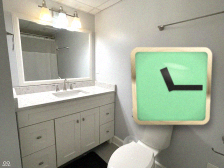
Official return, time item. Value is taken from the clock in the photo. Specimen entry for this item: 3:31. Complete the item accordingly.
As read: 11:15
